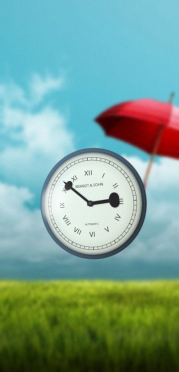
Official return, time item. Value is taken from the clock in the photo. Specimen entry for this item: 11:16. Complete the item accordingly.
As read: 2:52
